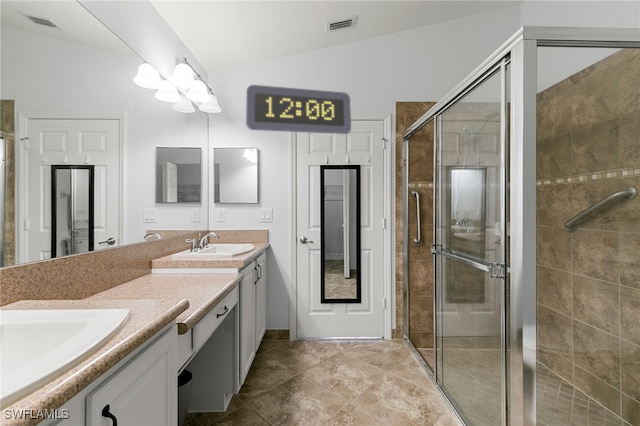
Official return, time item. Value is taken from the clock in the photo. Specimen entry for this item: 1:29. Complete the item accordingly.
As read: 12:00
